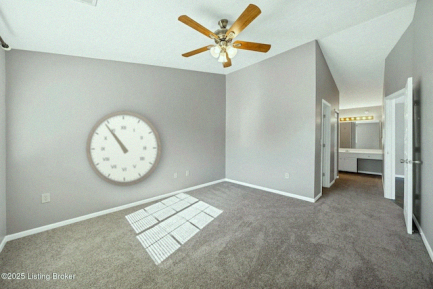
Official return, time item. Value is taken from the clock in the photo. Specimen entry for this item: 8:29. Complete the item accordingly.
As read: 10:54
